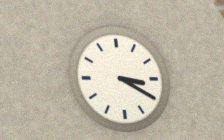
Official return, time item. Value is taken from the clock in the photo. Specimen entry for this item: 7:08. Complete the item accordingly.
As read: 3:20
